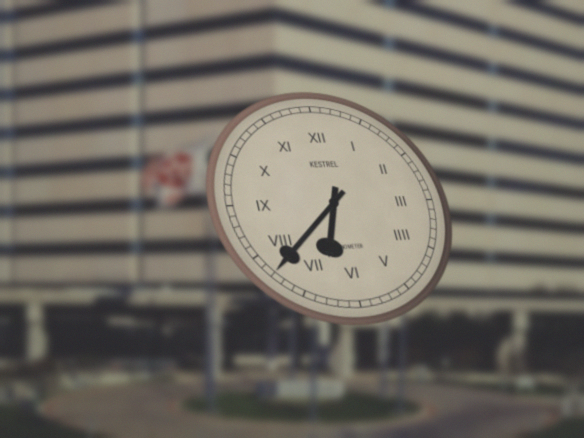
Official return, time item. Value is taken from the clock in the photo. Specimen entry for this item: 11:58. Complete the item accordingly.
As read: 6:38
